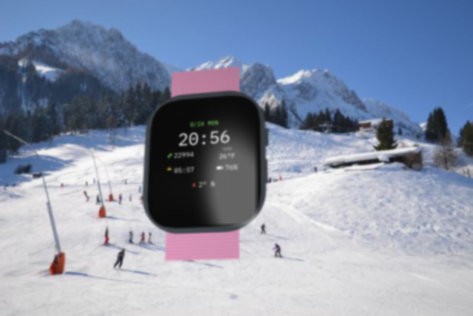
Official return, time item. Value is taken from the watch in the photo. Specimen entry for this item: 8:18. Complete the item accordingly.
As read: 20:56
